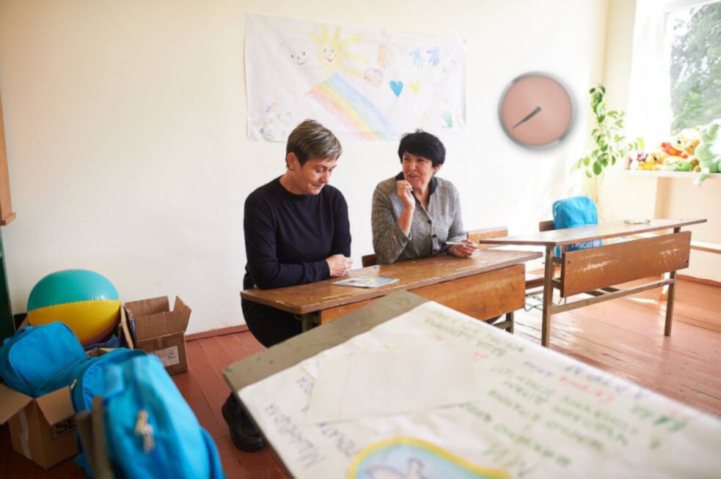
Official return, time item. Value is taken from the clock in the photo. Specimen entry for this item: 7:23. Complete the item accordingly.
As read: 7:39
